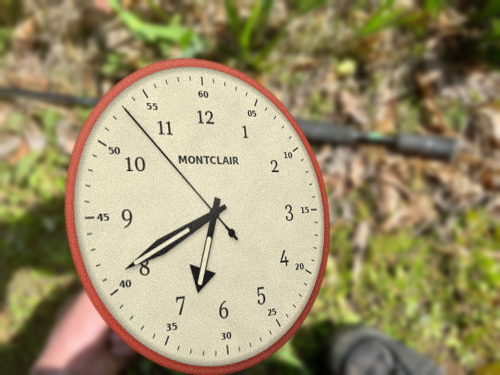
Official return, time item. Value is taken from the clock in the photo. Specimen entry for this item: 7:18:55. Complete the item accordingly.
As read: 6:40:53
